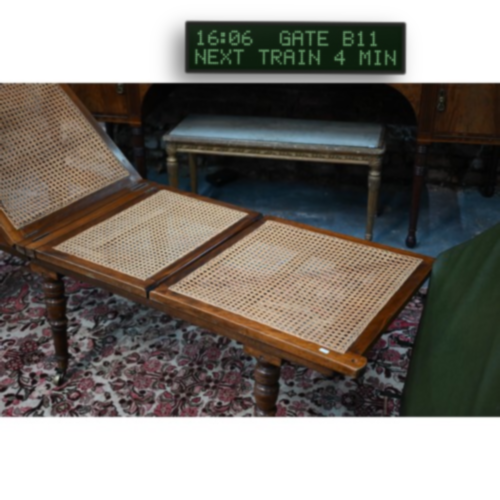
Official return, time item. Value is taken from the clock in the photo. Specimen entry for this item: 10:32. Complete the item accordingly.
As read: 16:06
